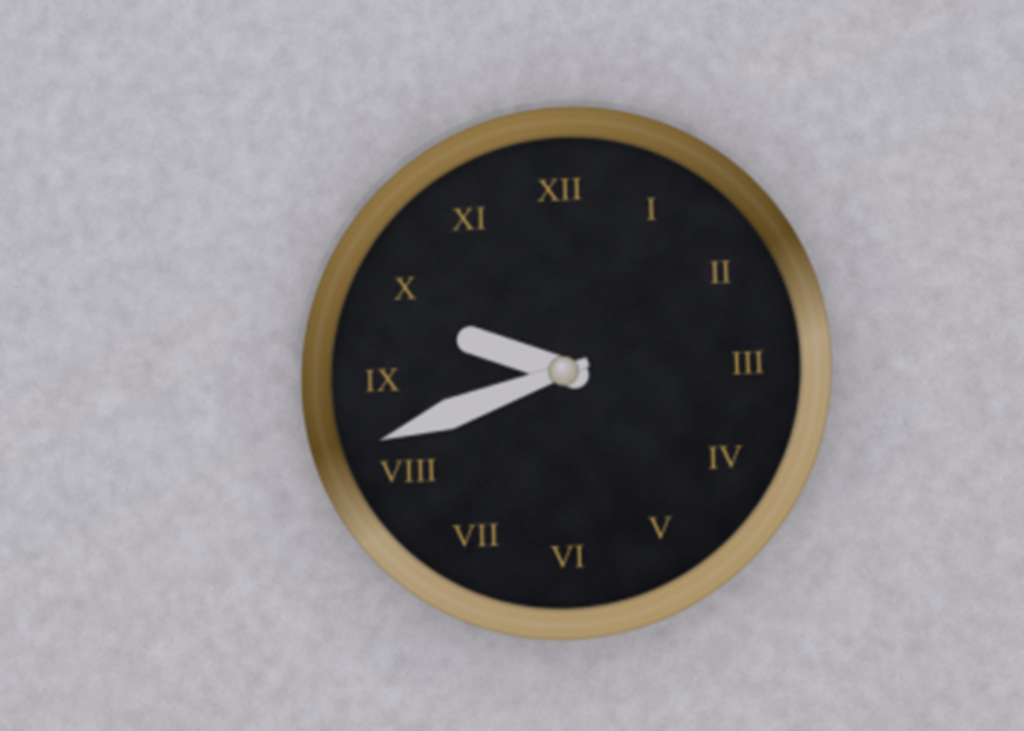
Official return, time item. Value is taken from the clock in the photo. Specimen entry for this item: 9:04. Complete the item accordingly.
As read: 9:42
